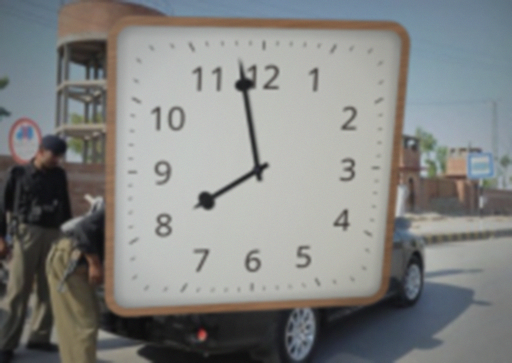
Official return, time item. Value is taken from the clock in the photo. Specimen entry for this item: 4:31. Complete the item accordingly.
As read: 7:58
